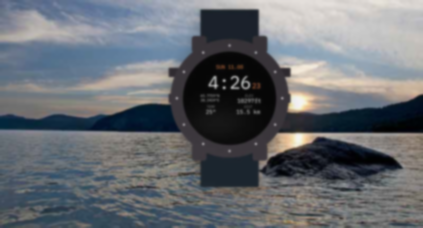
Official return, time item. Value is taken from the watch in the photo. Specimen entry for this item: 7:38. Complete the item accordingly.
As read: 4:26
